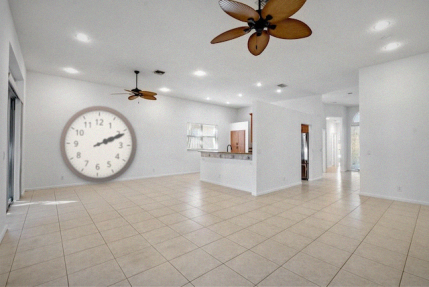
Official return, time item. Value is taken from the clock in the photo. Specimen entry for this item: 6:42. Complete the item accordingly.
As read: 2:11
